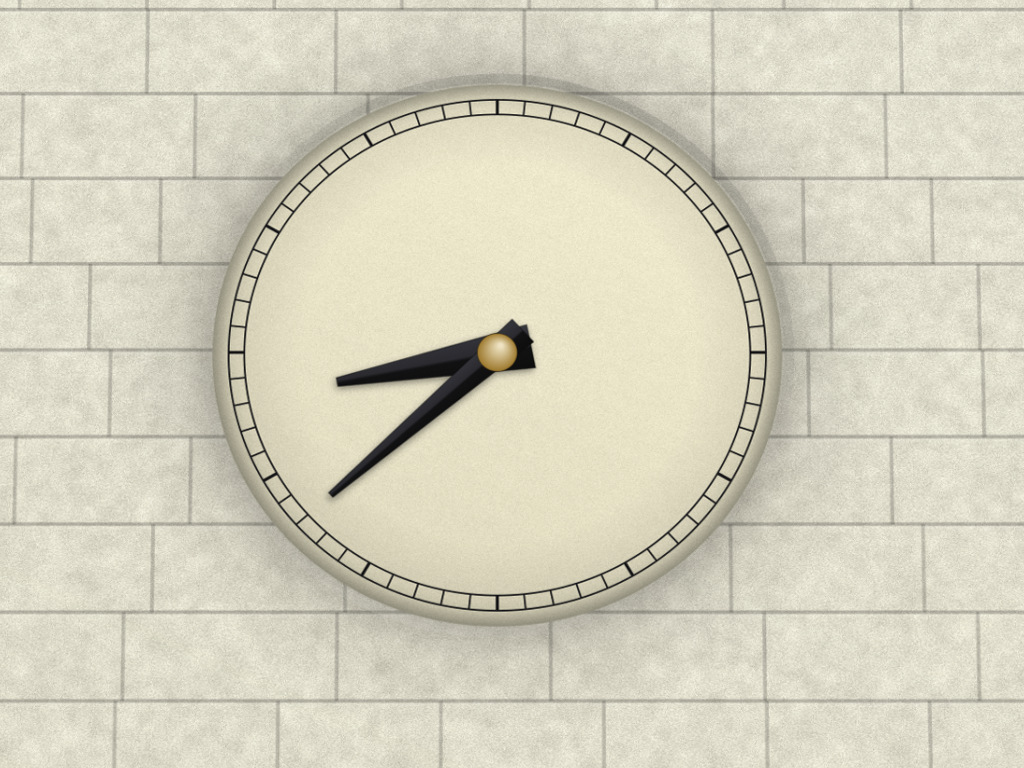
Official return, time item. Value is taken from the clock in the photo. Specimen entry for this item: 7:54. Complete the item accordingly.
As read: 8:38
